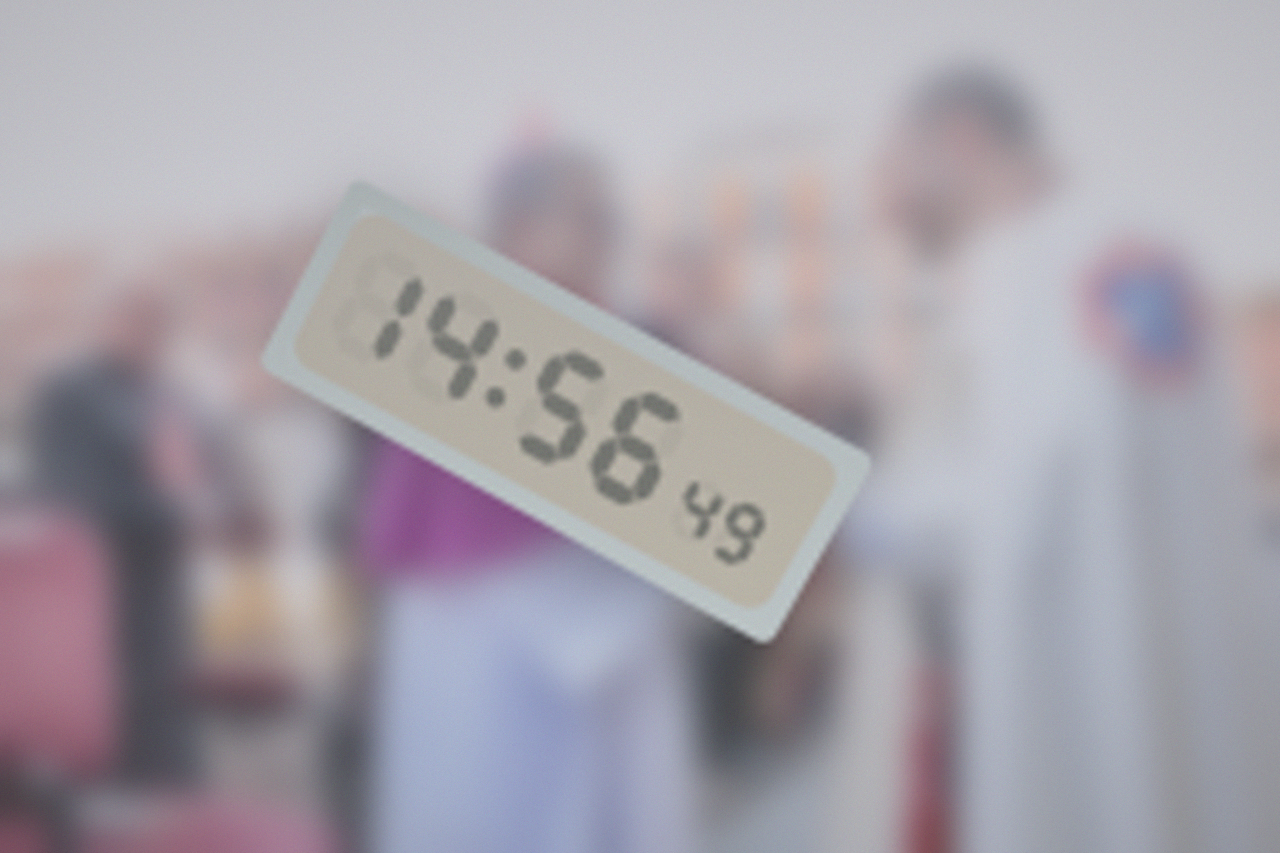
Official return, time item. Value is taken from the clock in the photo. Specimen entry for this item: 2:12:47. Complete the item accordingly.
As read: 14:56:49
